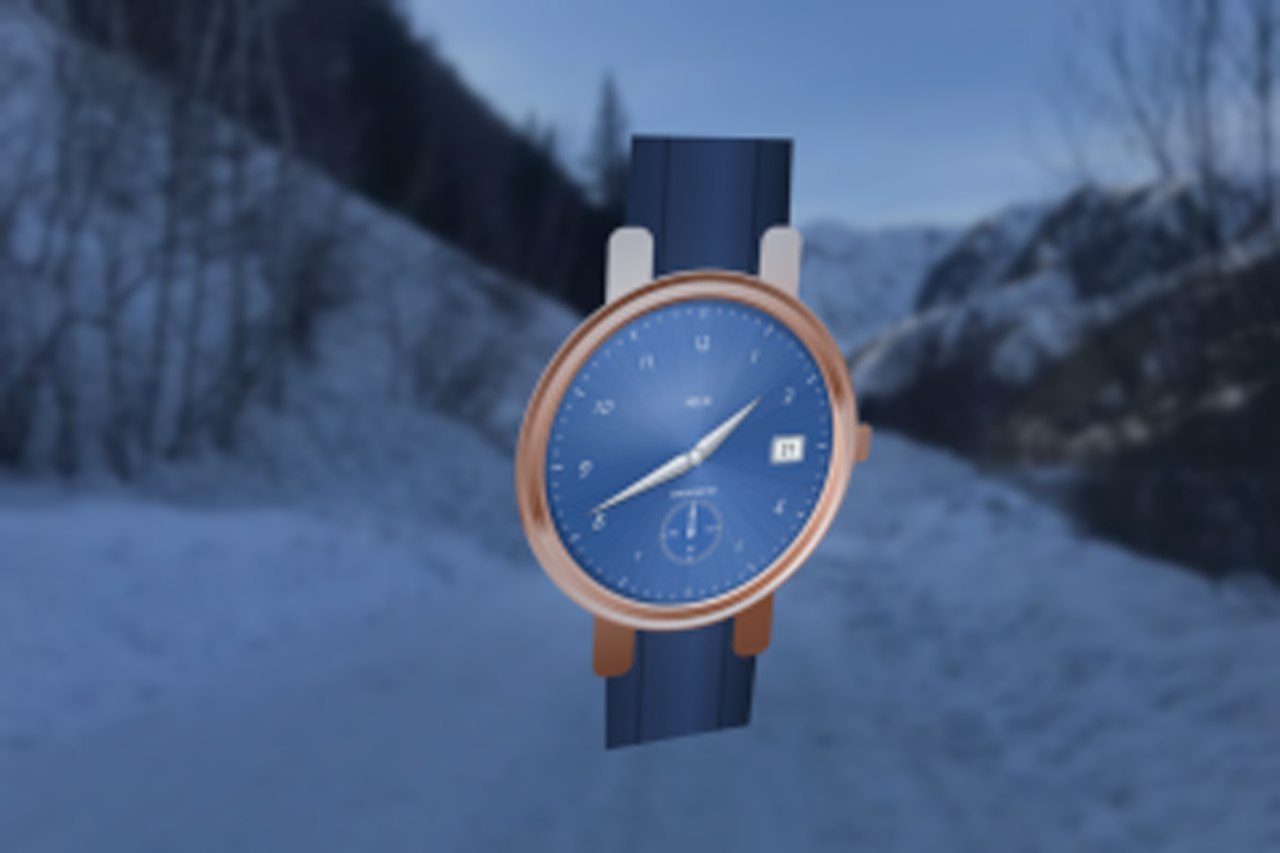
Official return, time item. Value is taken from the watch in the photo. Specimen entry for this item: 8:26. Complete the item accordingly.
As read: 1:41
